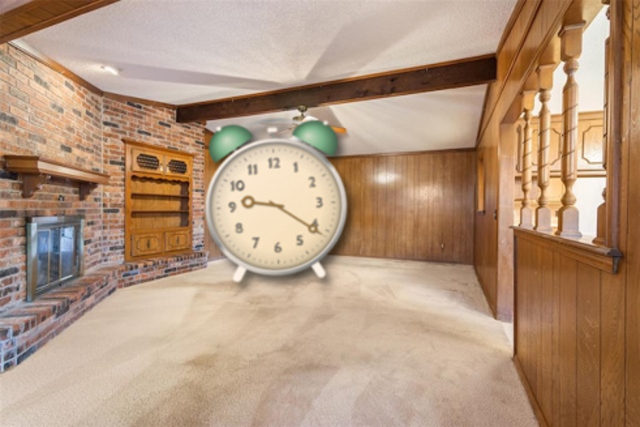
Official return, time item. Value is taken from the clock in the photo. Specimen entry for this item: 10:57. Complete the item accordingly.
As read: 9:21
